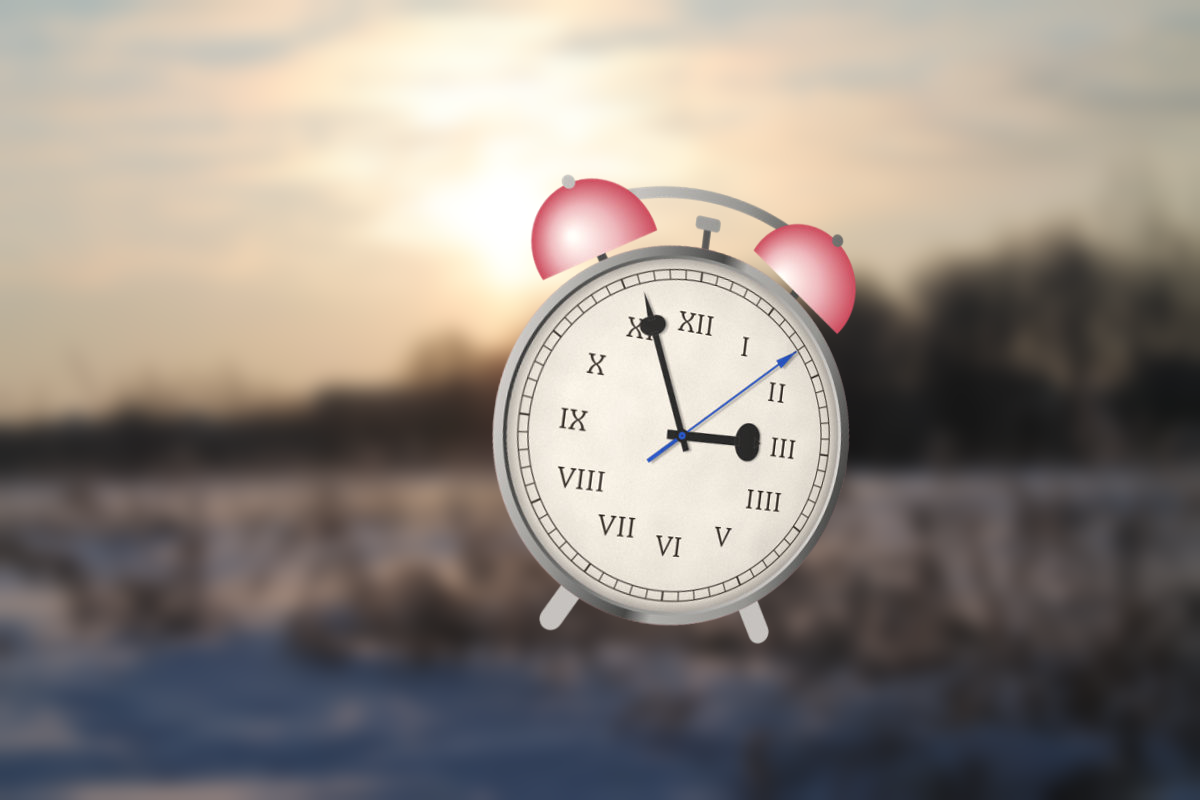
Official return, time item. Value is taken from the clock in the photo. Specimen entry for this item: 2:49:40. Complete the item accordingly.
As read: 2:56:08
